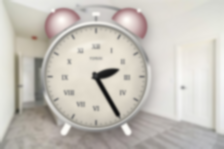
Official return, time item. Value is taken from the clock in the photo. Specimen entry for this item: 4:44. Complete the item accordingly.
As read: 2:25
